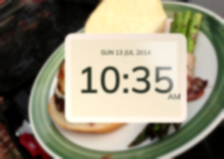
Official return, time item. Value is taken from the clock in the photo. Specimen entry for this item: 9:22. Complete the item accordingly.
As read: 10:35
